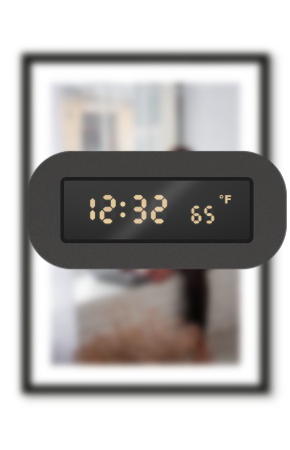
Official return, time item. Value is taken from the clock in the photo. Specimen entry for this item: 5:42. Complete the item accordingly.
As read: 12:32
